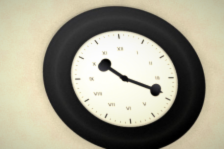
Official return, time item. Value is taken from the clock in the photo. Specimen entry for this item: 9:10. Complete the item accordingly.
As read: 10:19
